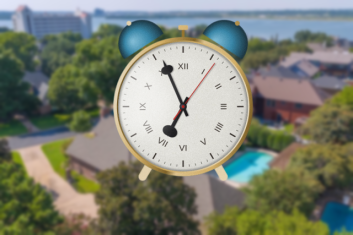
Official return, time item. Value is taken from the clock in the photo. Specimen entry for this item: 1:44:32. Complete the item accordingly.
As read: 6:56:06
